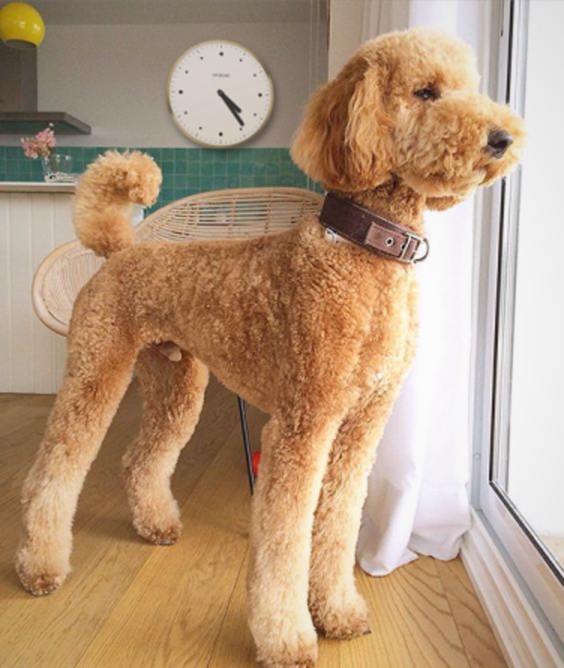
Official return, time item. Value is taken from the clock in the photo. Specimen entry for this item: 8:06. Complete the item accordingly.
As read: 4:24
